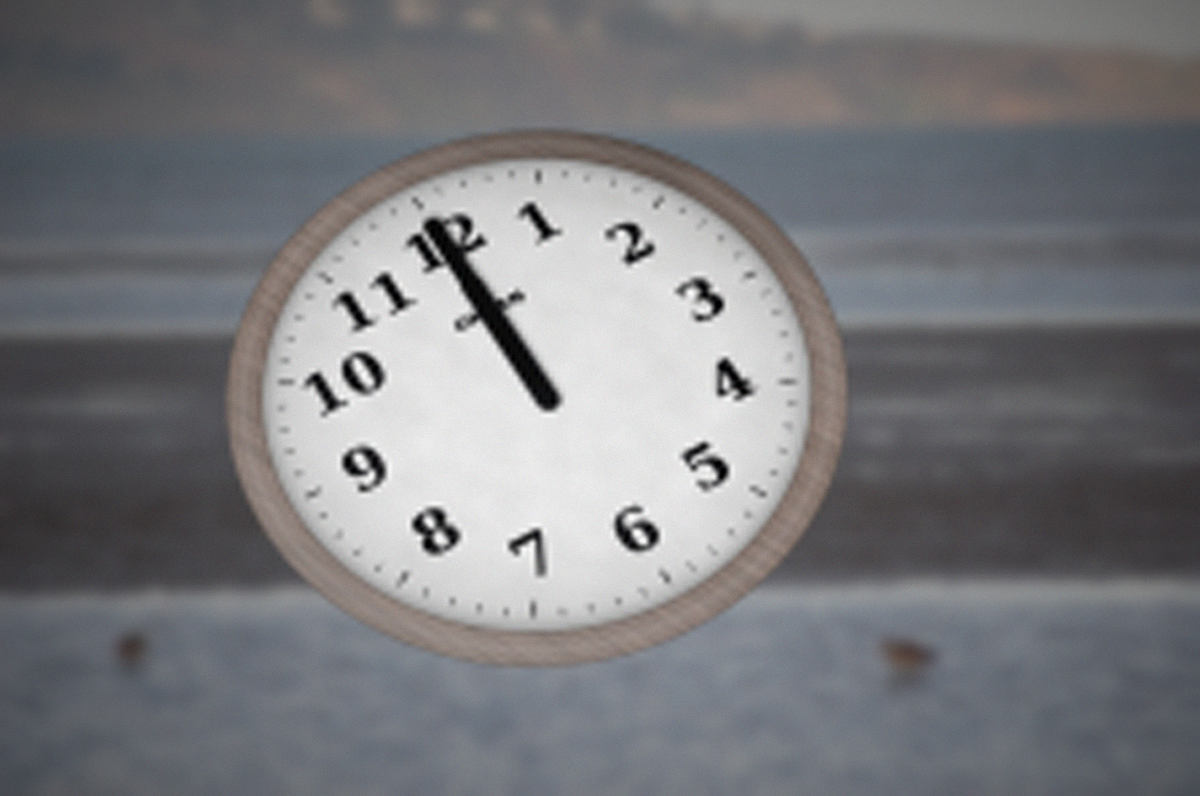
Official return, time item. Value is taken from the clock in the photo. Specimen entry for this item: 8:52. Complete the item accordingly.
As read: 12:00
